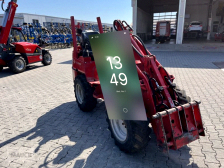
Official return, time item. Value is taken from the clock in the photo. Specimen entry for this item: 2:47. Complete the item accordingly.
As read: 13:49
